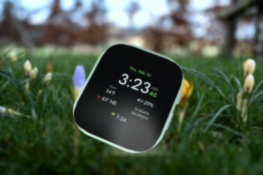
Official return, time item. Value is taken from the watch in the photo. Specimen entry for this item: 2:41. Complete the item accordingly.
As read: 3:23
